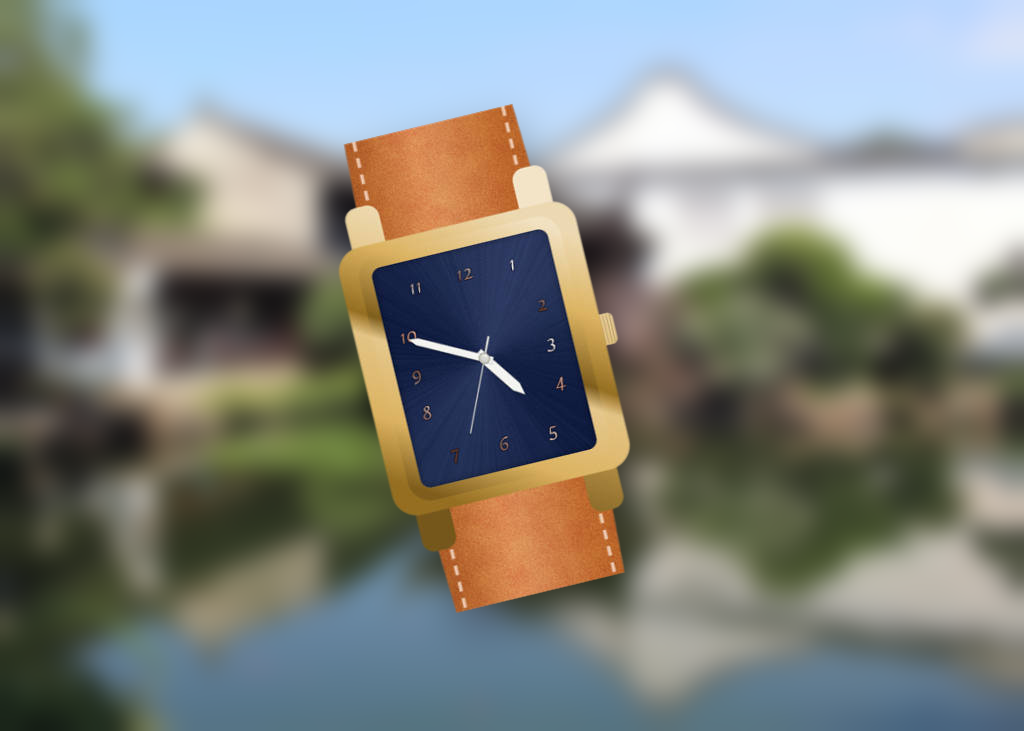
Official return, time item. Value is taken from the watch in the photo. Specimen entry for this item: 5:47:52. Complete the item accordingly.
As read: 4:49:34
